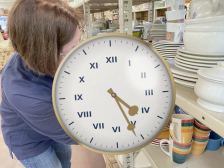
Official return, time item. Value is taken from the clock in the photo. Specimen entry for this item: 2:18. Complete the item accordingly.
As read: 4:26
